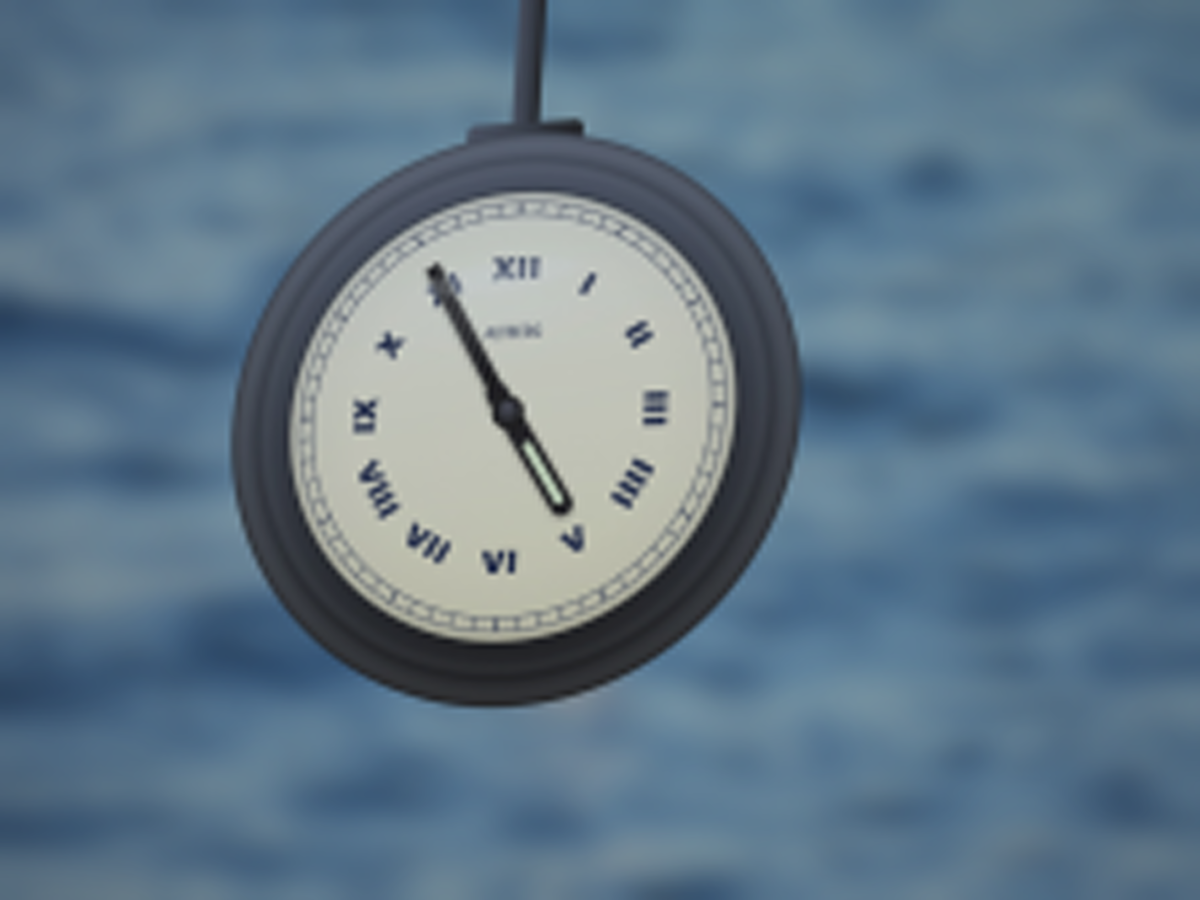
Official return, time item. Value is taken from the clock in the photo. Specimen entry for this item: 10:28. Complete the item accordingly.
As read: 4:55
